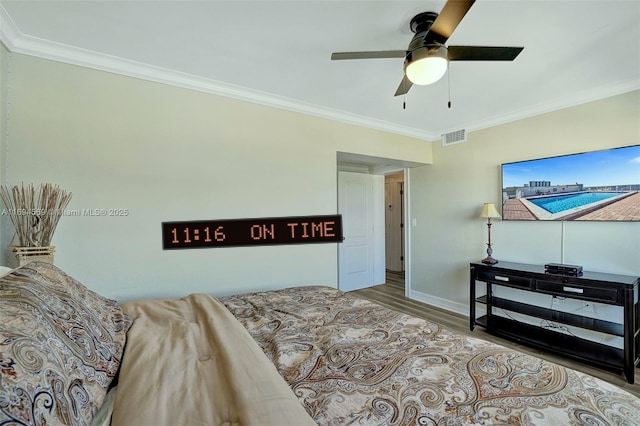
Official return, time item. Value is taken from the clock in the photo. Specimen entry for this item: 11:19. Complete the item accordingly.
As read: 11:16
